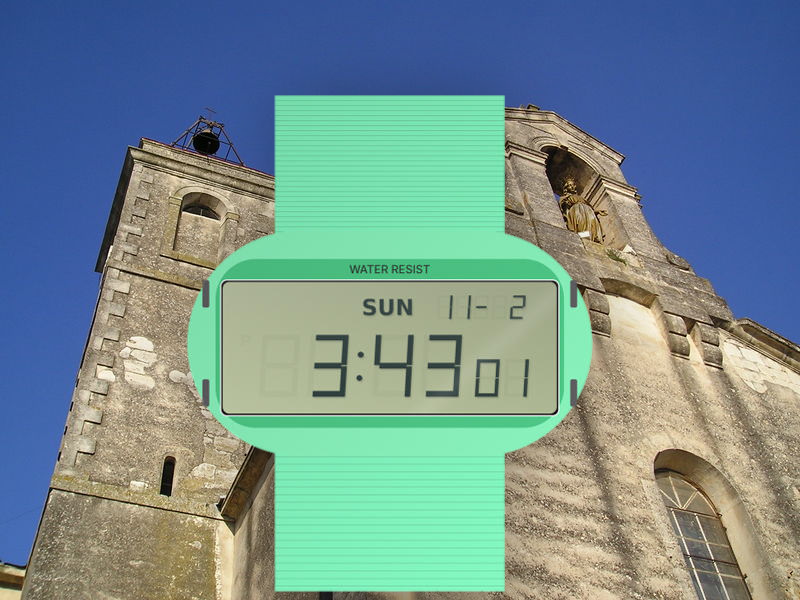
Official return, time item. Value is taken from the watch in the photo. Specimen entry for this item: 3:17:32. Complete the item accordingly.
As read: 3:43:01
